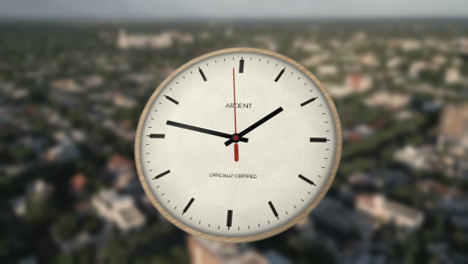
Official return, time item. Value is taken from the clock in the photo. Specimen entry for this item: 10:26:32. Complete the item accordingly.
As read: 1:46:59
